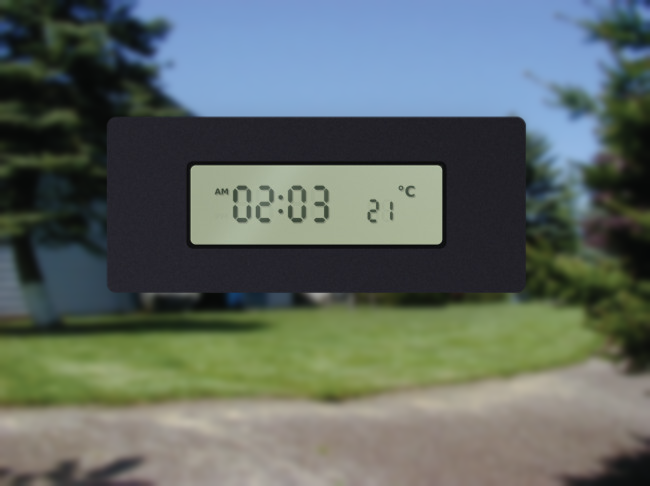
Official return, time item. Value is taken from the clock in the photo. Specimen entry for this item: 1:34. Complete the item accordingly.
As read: 2:03
